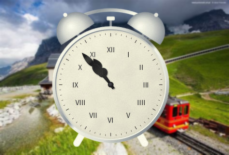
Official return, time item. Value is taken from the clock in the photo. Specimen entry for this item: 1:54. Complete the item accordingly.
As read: 10:53
